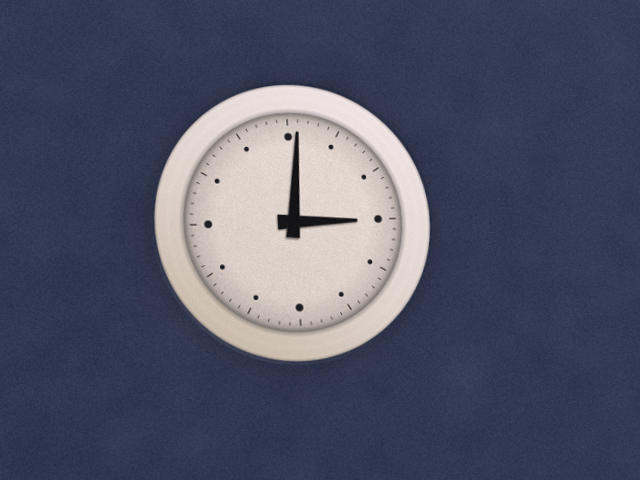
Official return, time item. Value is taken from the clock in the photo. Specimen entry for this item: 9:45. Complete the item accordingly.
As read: 3:01
